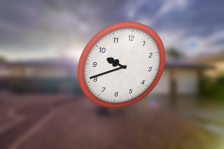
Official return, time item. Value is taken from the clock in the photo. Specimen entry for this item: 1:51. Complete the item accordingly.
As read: 9:41
